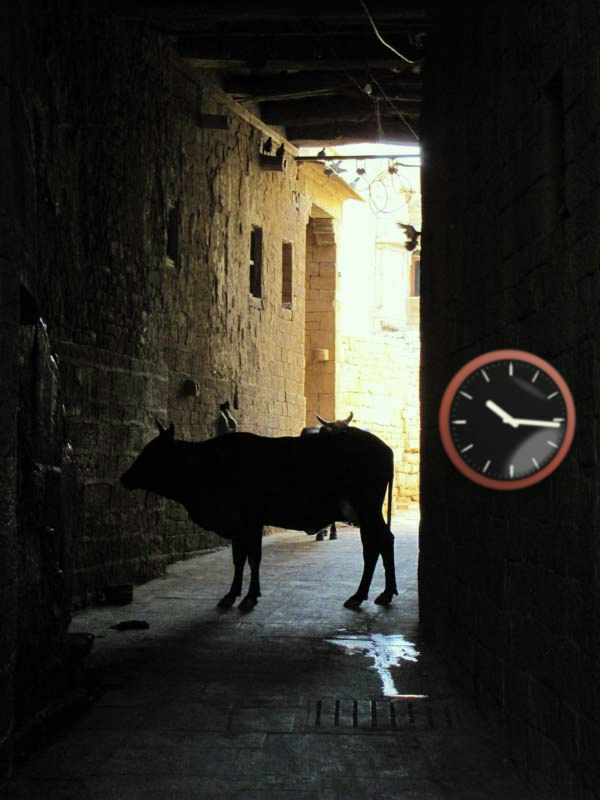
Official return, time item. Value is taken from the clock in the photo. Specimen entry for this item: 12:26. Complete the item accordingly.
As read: 10:16
